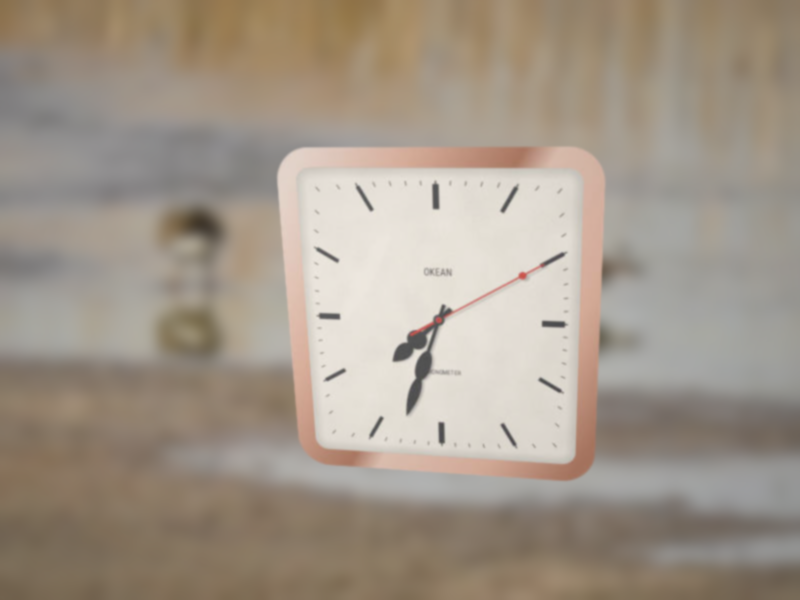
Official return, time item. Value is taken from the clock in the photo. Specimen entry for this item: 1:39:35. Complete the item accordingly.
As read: 7:33:10
